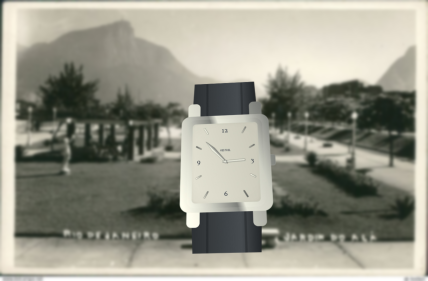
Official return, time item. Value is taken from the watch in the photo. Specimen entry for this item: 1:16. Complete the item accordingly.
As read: 2:53
